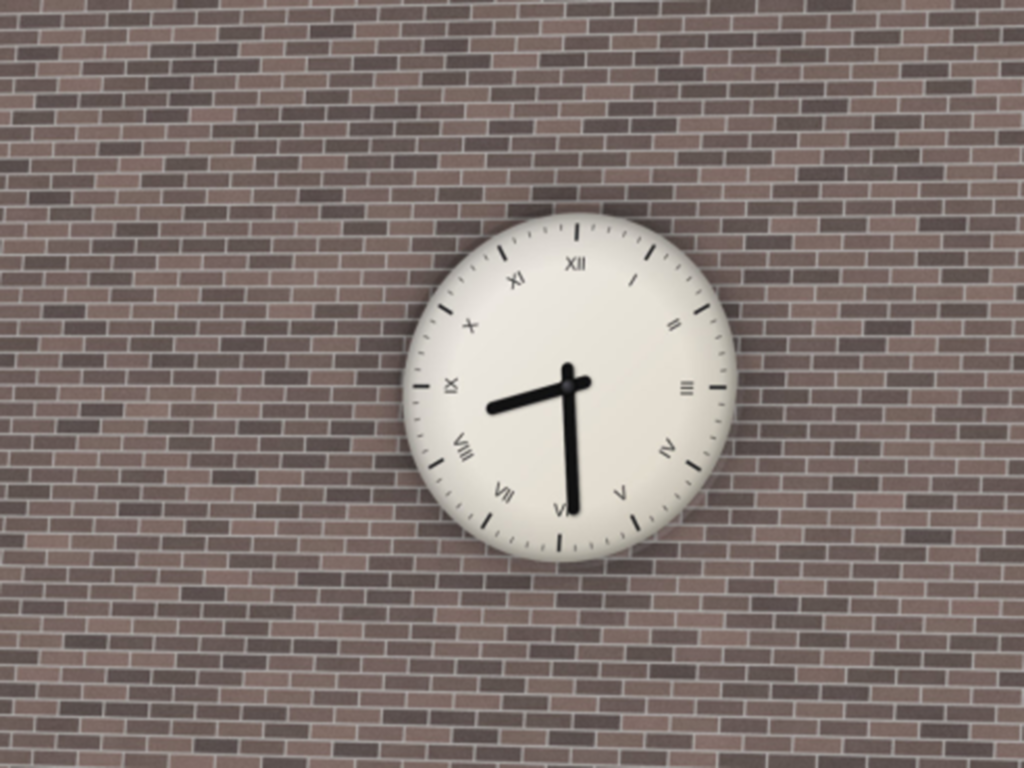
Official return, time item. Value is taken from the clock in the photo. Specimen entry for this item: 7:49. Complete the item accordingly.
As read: 8:29
